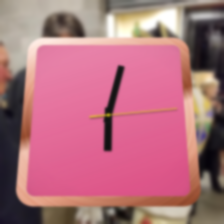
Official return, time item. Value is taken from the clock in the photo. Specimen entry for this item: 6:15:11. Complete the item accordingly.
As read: 6:02:14
